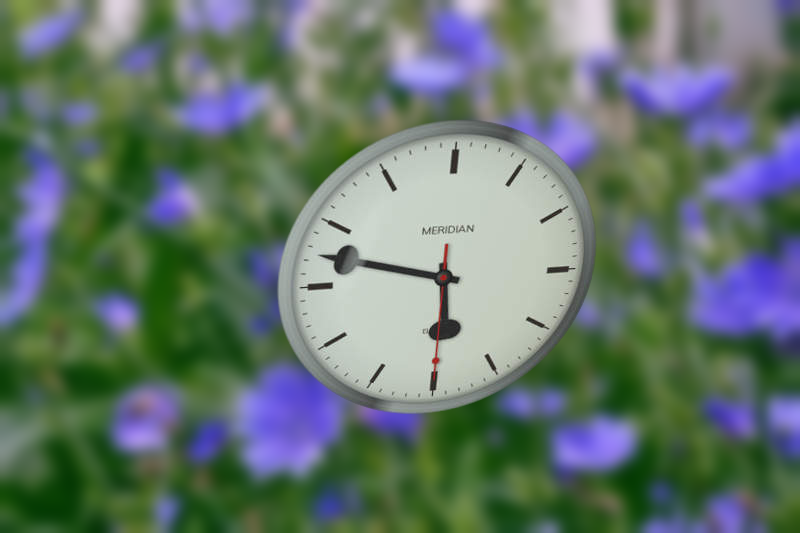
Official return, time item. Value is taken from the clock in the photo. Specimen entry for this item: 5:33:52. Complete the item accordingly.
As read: 5:47:30
